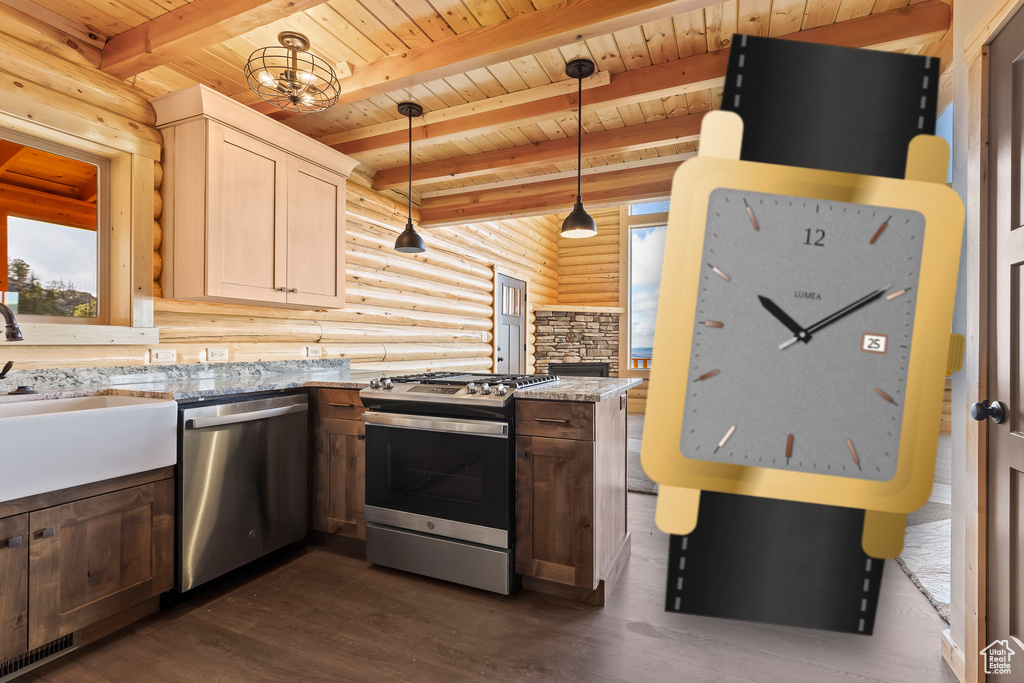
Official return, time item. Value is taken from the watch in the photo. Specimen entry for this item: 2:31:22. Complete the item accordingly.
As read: 10:09:09
